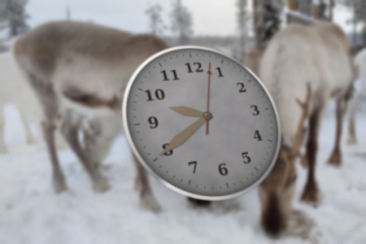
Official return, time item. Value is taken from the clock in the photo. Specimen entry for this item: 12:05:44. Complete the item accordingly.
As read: 9:40:03
